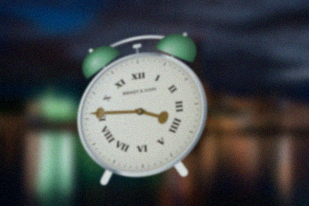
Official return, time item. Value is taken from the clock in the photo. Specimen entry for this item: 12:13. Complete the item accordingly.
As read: 3:46
